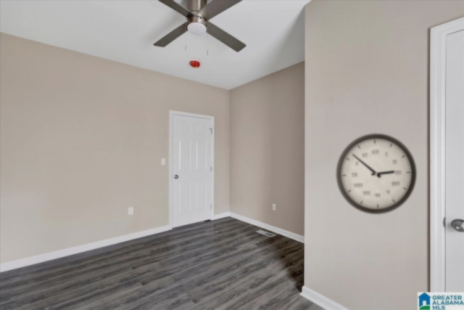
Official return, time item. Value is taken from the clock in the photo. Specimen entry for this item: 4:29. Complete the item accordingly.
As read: 2:52
